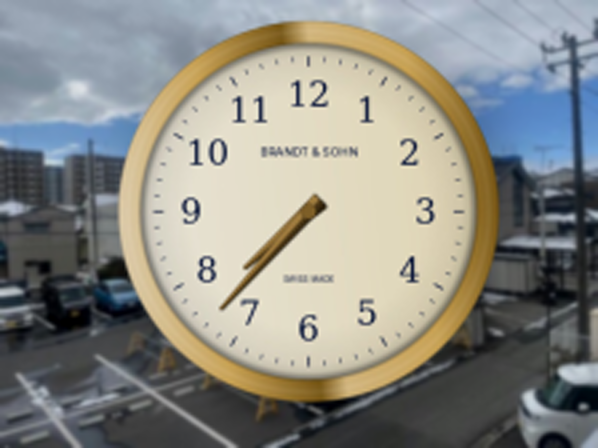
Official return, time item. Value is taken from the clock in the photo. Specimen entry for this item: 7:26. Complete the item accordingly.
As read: 7:37
